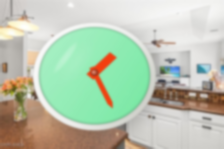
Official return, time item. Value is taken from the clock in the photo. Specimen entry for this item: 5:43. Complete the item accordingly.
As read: 1:26
